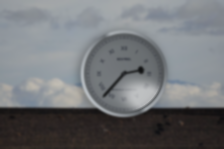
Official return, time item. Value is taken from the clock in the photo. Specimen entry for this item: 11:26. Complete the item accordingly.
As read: 2:37
